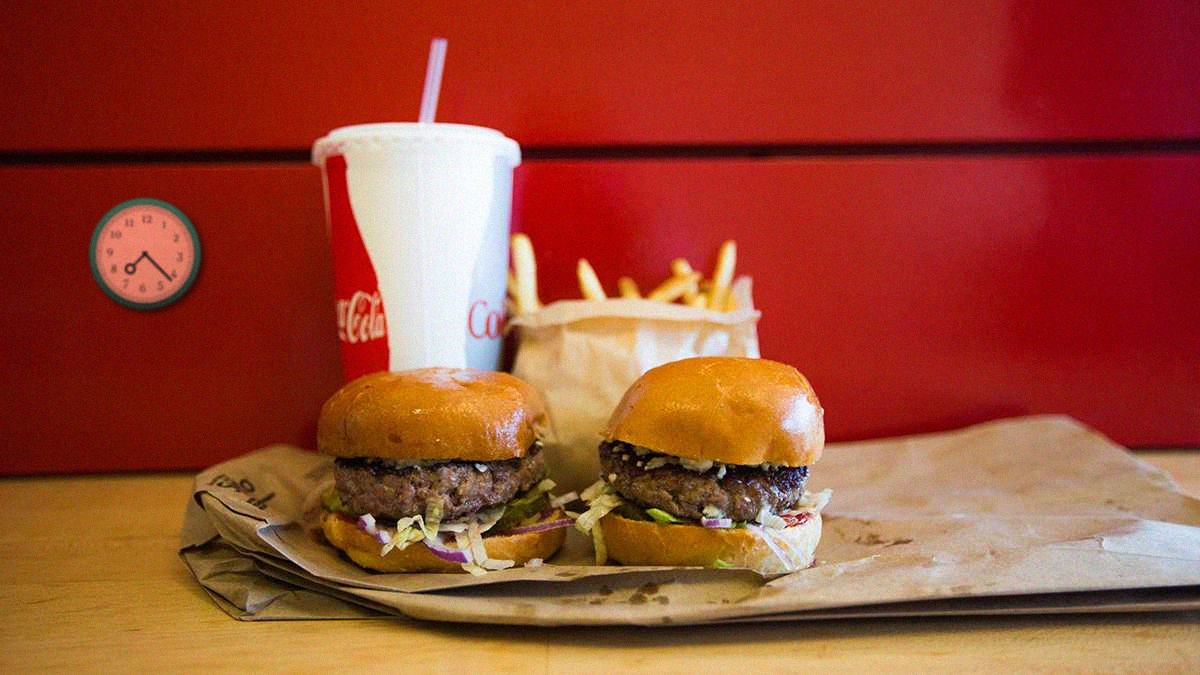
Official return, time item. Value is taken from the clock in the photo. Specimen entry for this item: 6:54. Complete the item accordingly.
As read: 7:22
